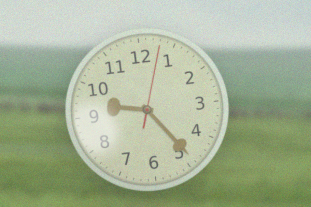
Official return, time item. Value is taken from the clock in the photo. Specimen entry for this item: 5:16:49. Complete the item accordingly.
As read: 9:24:03
